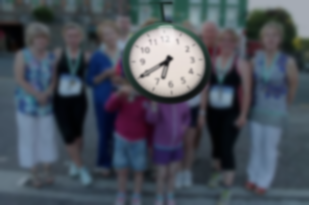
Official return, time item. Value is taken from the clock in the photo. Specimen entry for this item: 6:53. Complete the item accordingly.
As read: 6:40
